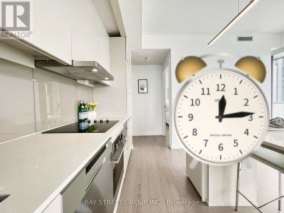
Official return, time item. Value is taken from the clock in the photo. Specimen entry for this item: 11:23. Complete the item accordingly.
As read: 12:14
